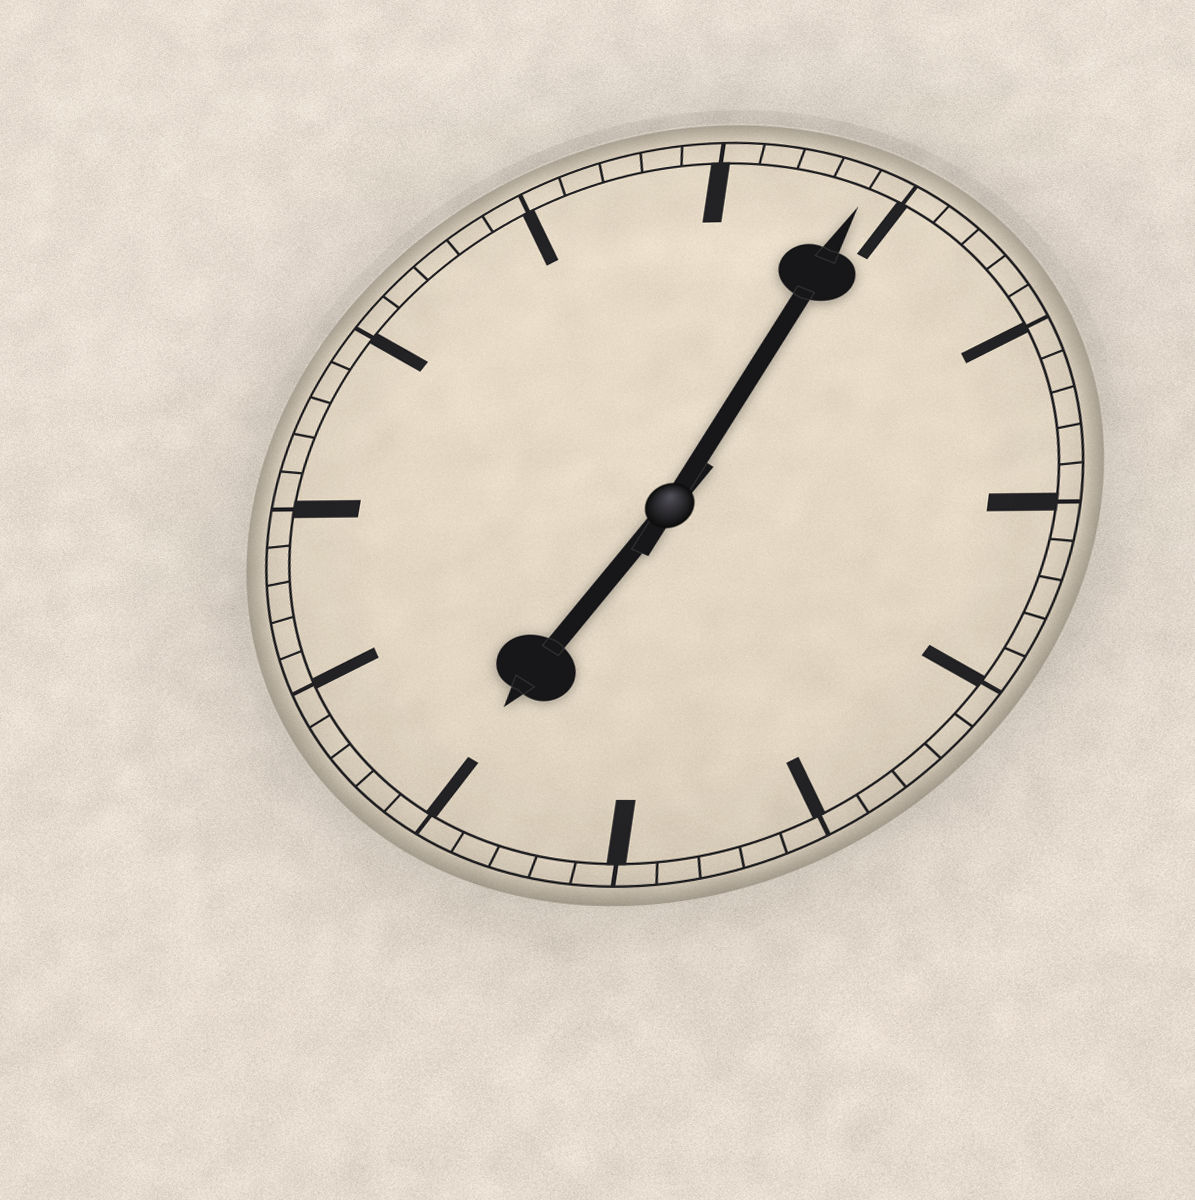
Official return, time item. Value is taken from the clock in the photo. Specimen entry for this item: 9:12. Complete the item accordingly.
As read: 7:04
